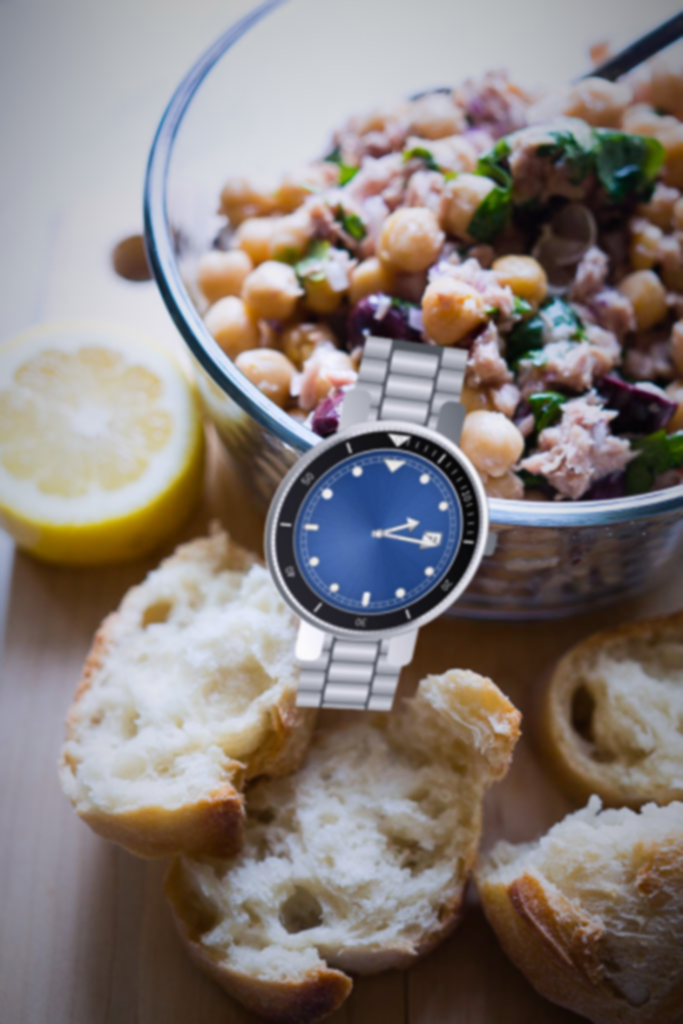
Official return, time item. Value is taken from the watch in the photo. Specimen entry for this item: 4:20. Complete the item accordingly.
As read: 2:16
